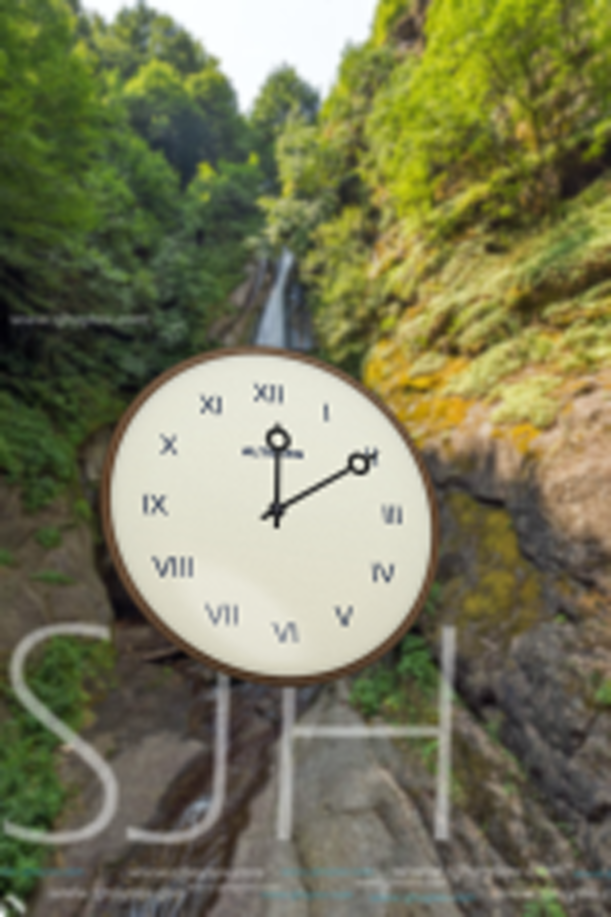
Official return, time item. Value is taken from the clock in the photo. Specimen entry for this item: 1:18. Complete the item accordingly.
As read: 12:10
